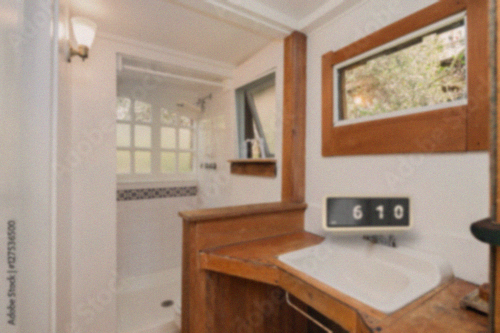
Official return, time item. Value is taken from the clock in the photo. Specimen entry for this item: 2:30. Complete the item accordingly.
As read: 6:10
